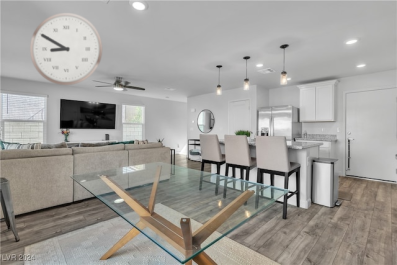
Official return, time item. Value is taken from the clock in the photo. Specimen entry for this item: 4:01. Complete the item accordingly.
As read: 8:50
